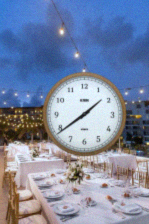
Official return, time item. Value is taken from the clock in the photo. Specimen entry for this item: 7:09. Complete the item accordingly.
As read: 1:39
